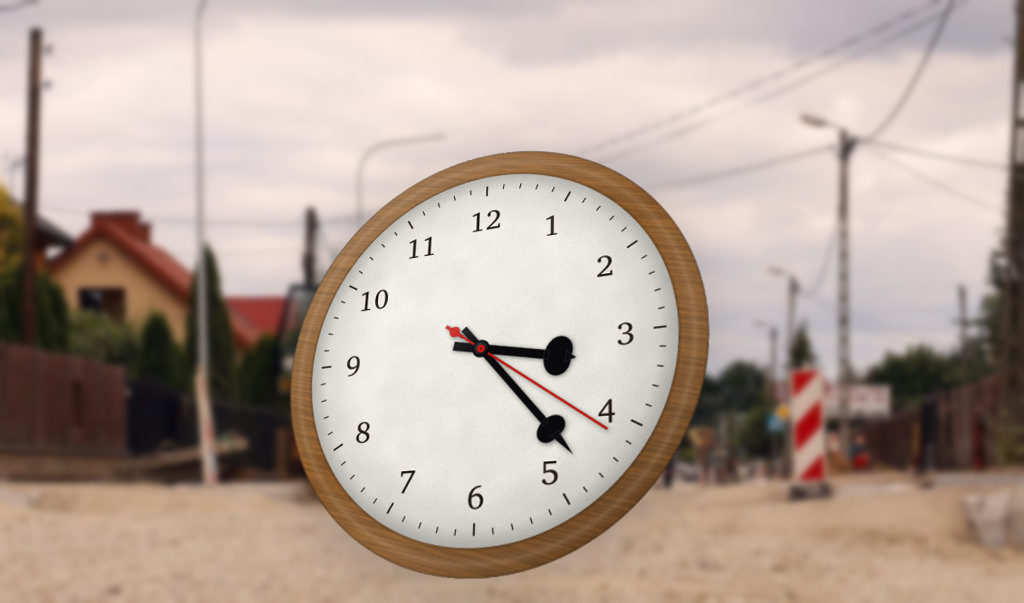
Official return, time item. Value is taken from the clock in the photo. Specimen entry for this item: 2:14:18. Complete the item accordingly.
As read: 3:23:21
